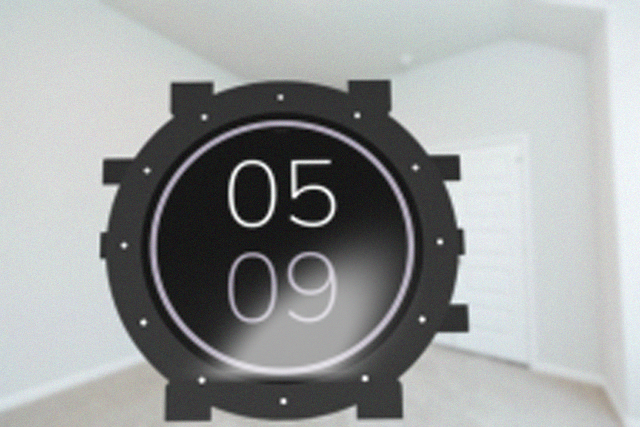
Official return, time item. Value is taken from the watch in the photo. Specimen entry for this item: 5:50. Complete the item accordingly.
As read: 5:09
